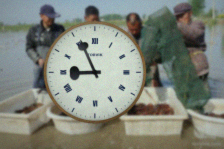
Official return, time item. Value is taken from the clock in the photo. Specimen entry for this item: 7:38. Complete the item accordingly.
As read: 8:56
